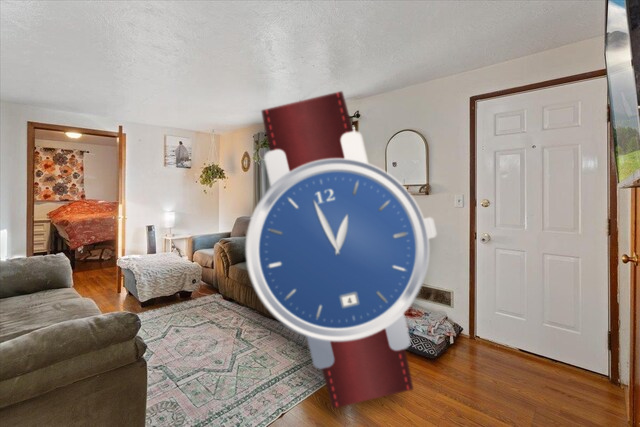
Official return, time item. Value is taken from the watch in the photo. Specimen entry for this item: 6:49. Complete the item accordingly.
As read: 12:58
